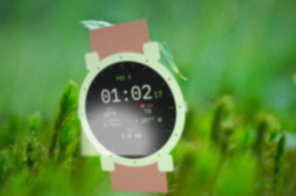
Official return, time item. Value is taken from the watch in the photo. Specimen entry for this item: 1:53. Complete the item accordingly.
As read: 1:02
